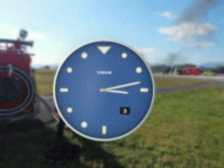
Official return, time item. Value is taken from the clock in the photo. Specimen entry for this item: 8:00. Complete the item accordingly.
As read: 3:13
